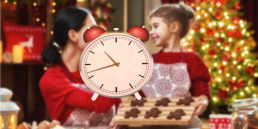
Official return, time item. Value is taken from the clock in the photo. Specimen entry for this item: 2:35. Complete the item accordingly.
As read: 10:42
